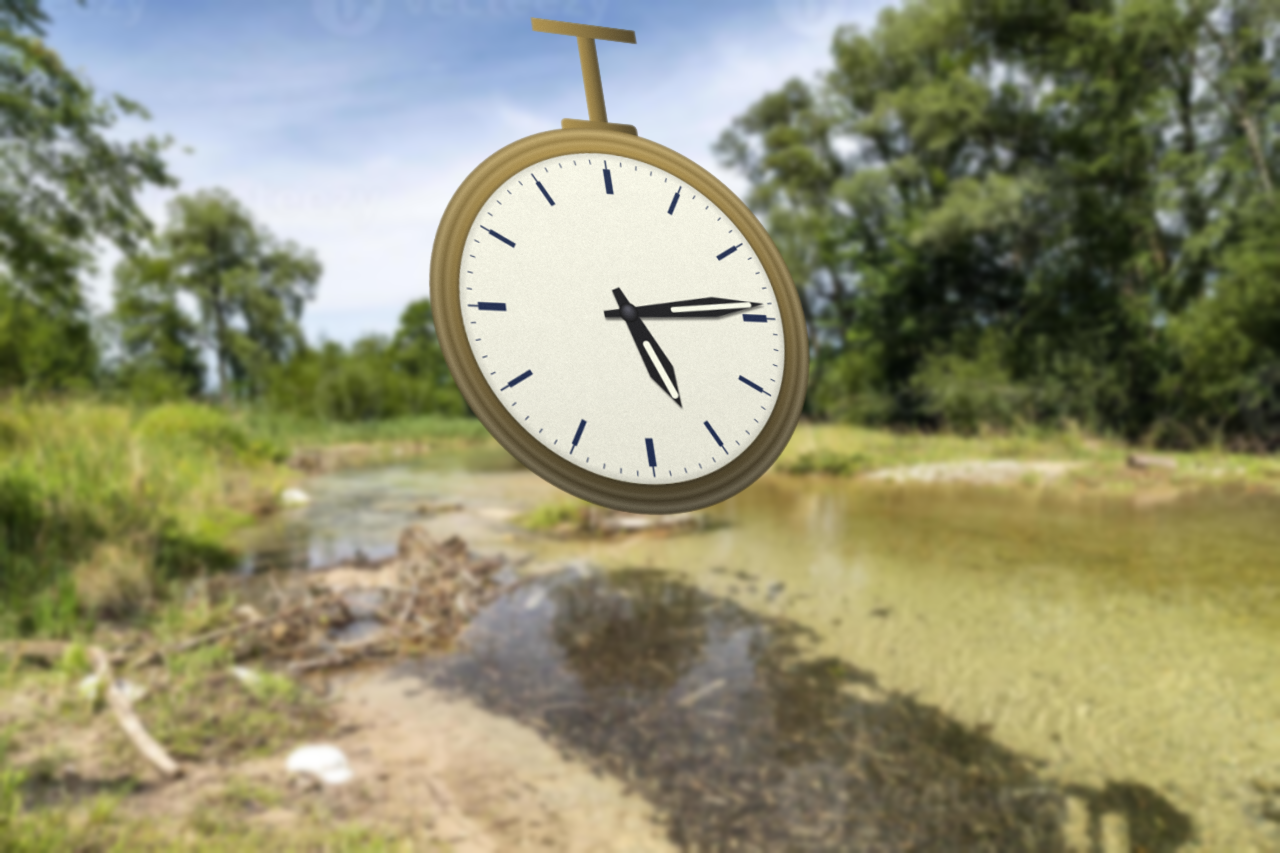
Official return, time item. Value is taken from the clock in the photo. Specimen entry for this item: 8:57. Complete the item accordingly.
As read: 5:14
